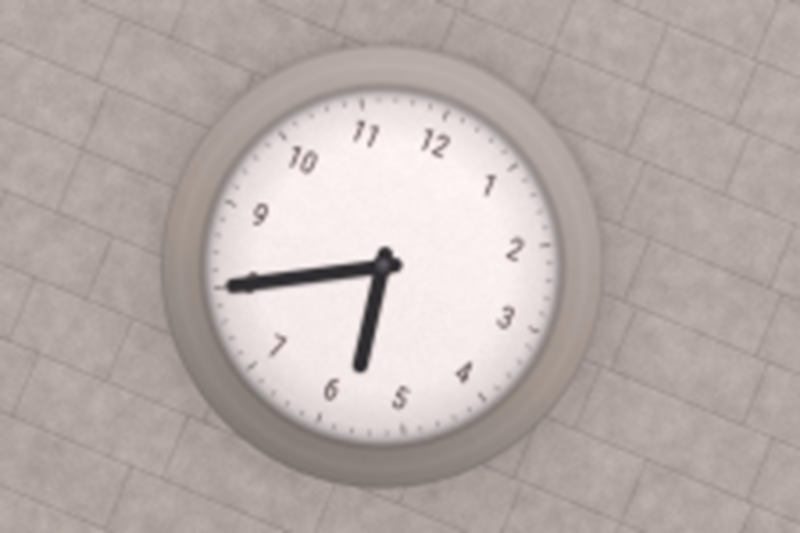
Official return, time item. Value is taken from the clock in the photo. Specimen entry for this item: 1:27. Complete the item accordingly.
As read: 5:40
